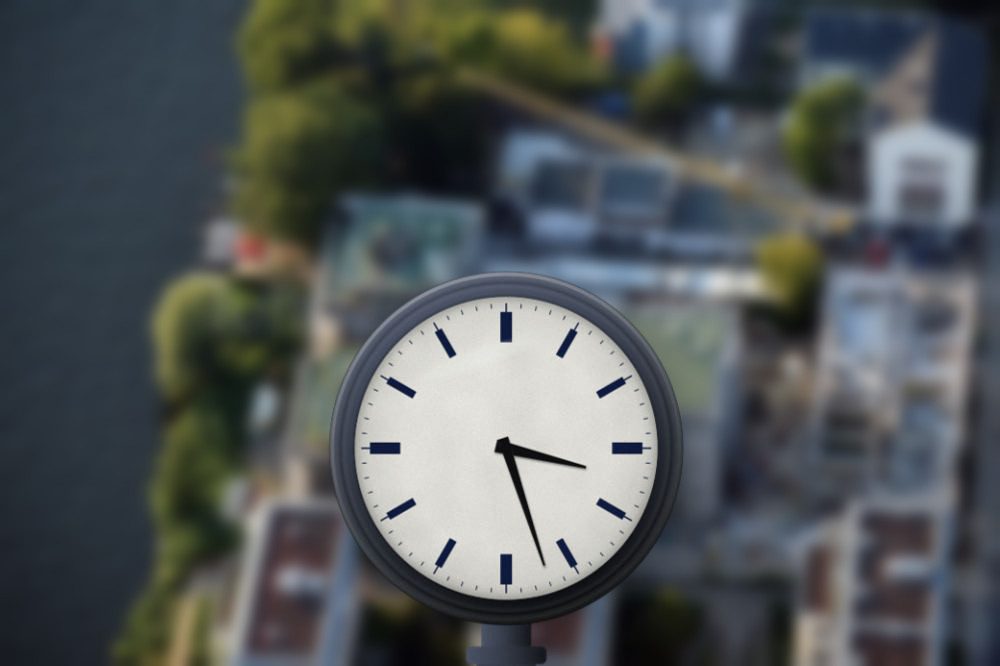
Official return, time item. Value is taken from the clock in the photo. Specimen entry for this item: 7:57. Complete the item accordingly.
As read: 3:27
